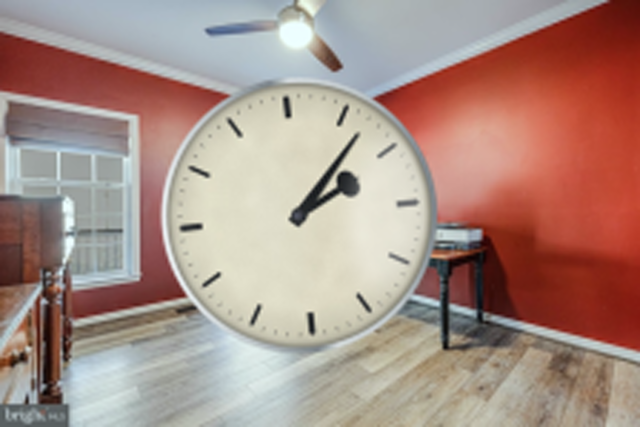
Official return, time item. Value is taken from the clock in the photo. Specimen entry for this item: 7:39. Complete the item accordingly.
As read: 2:07
